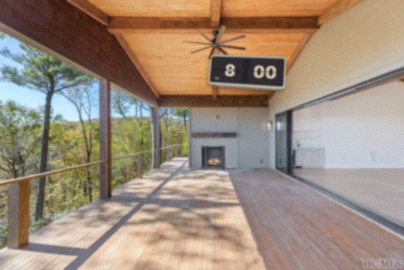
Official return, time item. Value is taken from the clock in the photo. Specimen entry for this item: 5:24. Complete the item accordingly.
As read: 8:00
